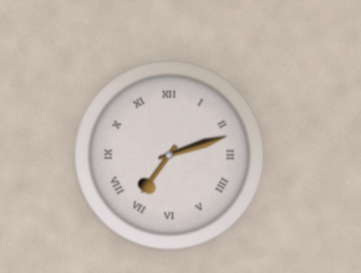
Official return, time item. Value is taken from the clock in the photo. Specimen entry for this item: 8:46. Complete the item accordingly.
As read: 7:12
